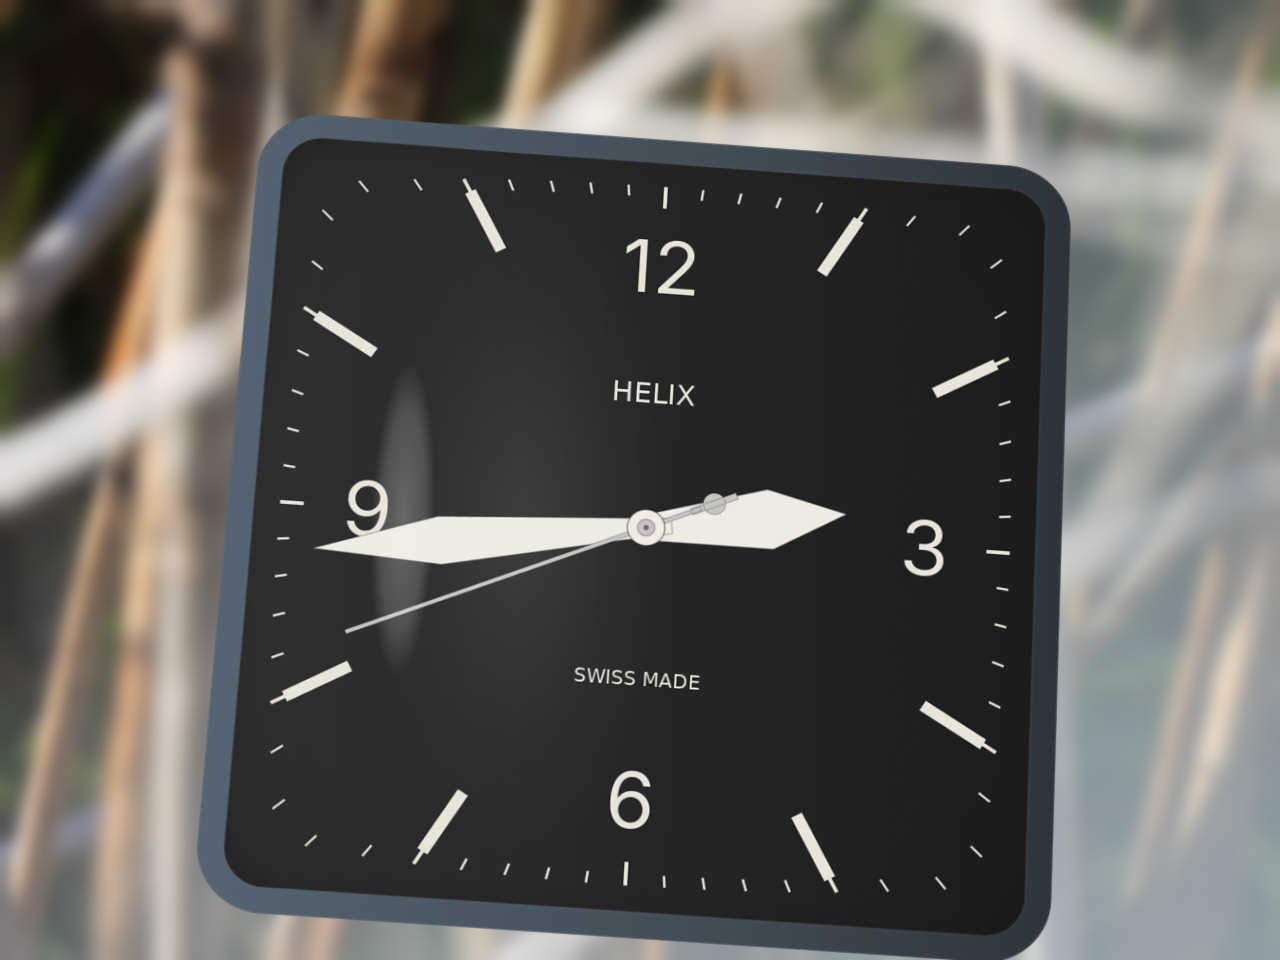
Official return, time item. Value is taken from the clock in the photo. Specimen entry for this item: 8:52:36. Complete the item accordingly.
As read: 2:43:41
